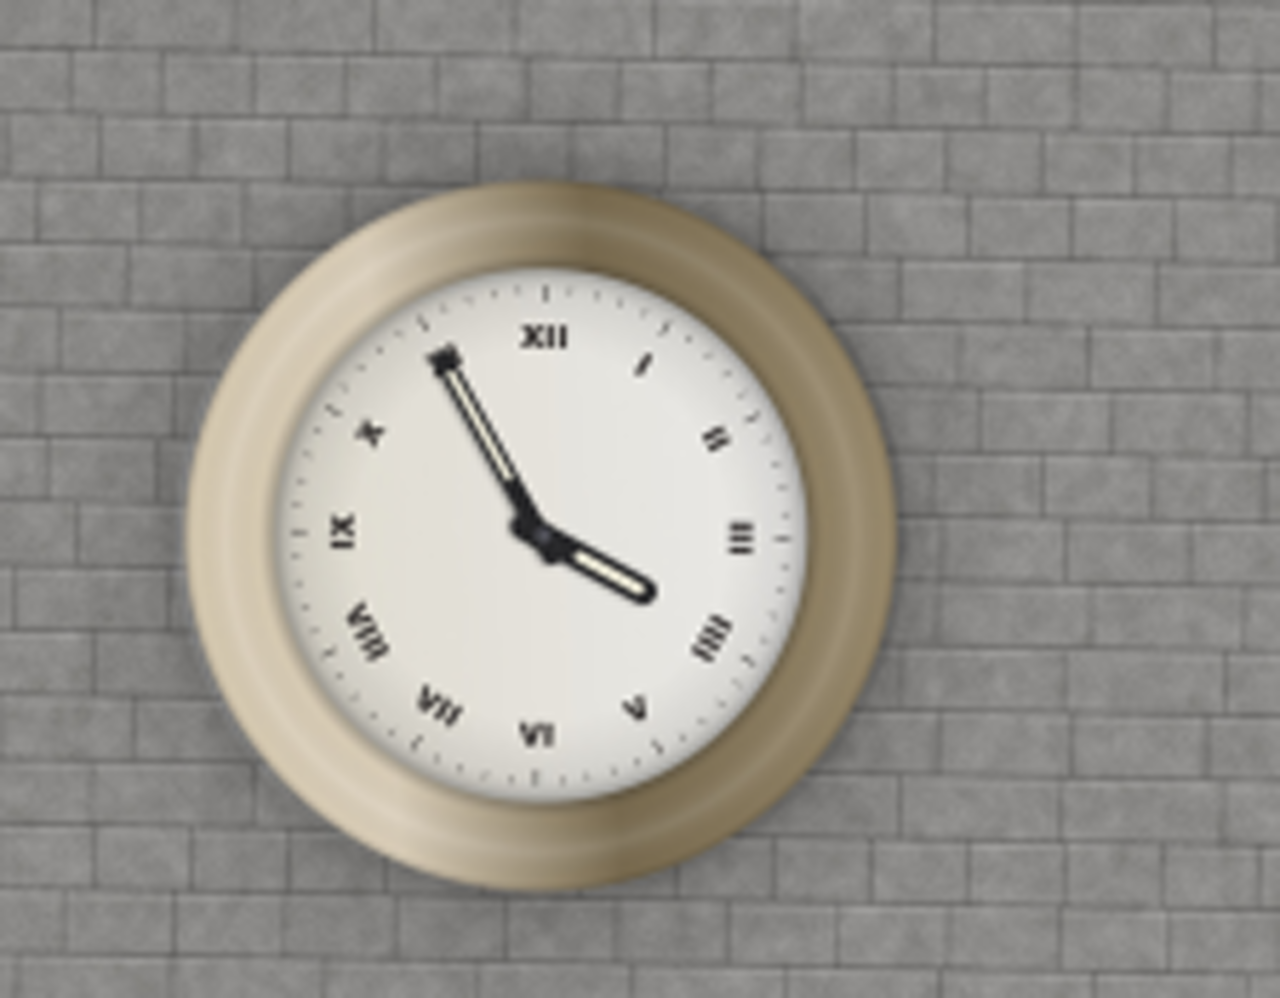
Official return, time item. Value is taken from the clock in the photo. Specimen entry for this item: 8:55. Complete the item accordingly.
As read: 3:55
